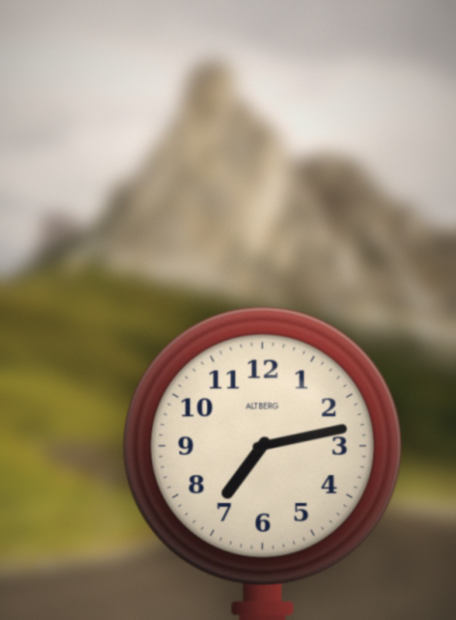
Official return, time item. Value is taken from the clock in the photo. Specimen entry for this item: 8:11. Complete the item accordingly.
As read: 7:13
